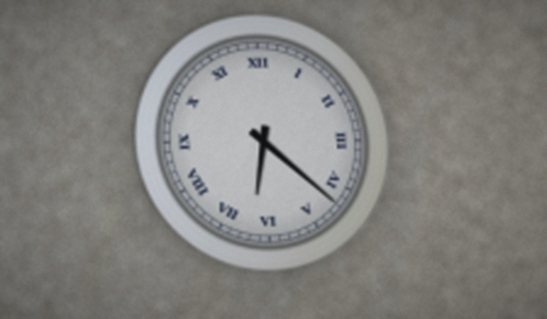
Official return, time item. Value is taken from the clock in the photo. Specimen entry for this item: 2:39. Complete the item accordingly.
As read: 6:22
